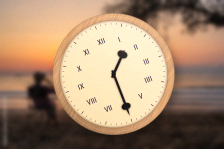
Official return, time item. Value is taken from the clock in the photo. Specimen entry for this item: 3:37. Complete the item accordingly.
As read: 1:30
